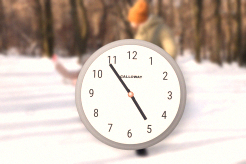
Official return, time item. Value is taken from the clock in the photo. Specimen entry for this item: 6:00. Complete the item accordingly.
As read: 4:54
